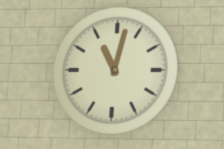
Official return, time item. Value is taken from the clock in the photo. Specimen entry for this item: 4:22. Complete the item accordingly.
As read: 11:02
